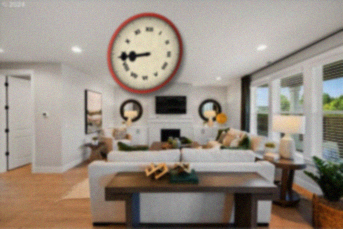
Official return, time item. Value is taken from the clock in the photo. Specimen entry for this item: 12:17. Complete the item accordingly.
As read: 8:44
